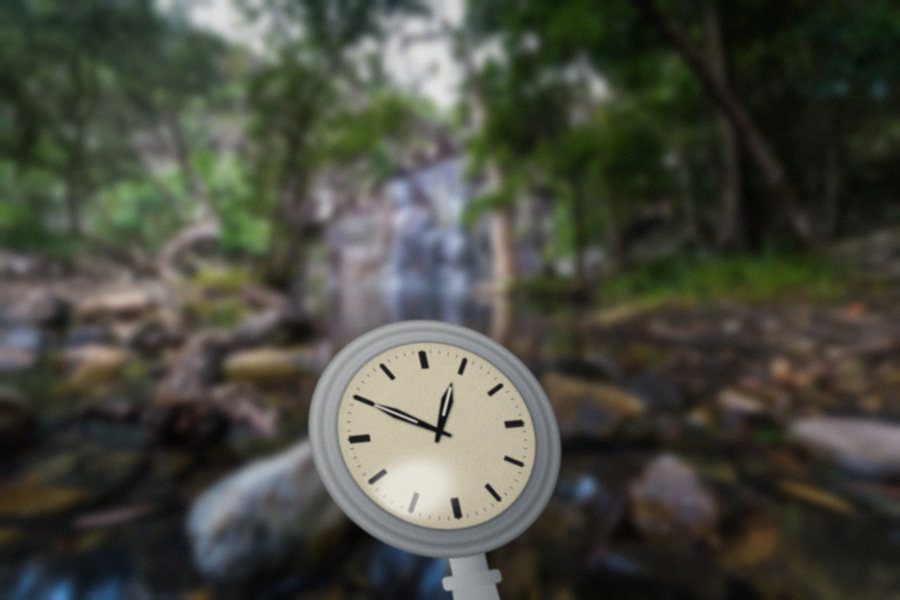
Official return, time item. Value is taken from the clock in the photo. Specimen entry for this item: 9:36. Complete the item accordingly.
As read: 12:50
